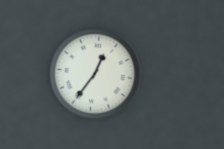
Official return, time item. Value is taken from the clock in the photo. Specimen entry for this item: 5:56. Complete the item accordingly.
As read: 12:35
